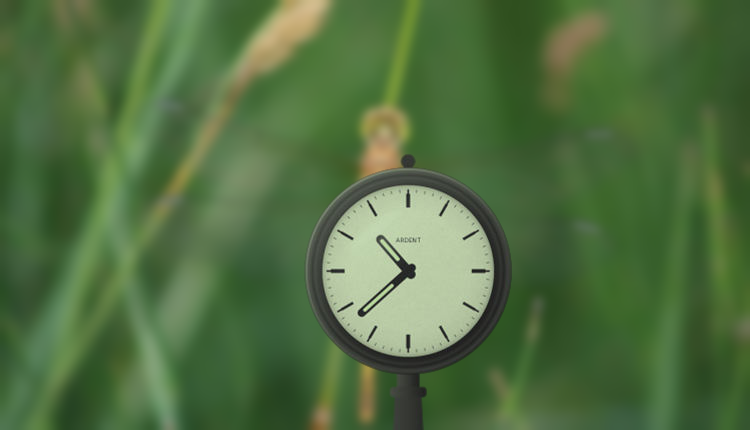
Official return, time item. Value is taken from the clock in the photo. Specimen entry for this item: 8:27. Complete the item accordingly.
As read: 10:38
